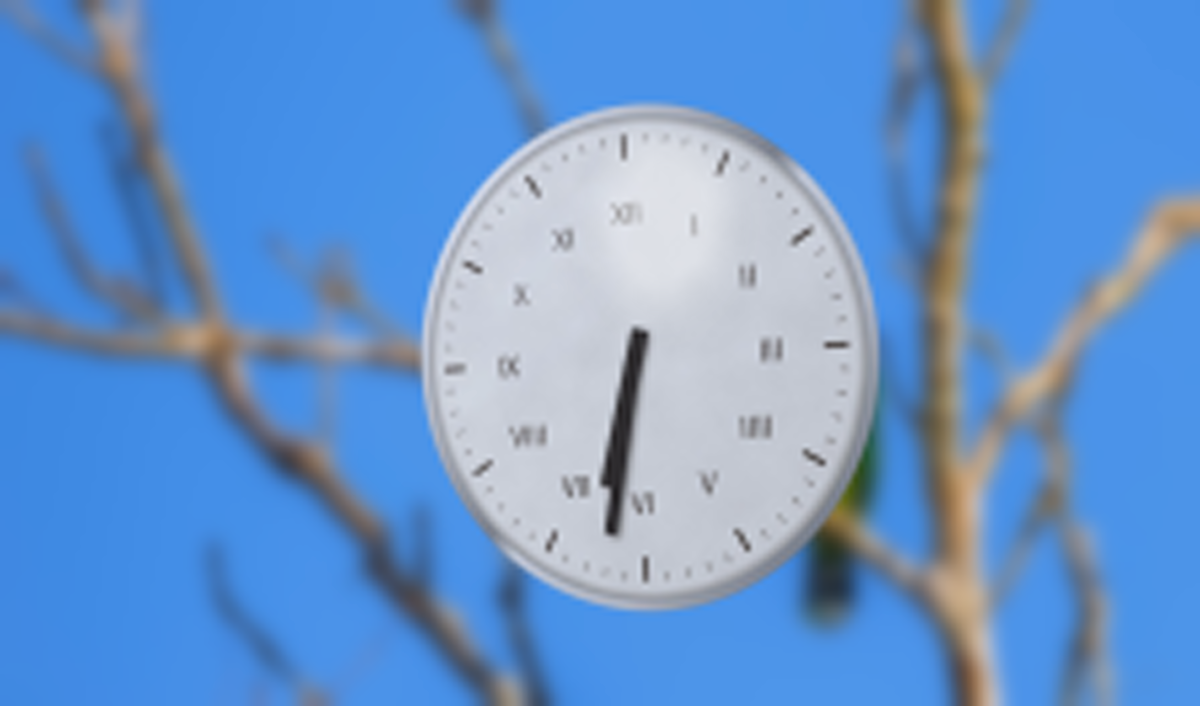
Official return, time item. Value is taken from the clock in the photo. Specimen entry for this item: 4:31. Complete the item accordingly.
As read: 6:32
